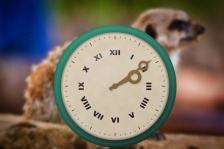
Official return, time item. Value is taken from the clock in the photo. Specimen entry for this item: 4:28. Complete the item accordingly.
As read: 2:09
